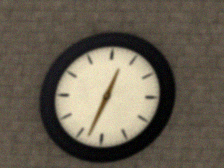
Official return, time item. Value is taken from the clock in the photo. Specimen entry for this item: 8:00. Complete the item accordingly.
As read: 12:33
